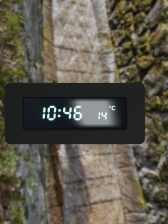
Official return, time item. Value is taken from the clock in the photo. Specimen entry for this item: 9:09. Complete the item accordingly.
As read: 10:46
